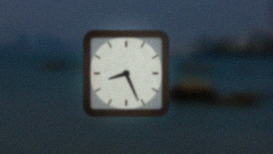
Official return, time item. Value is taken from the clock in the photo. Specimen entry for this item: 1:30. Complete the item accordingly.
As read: 8:26
